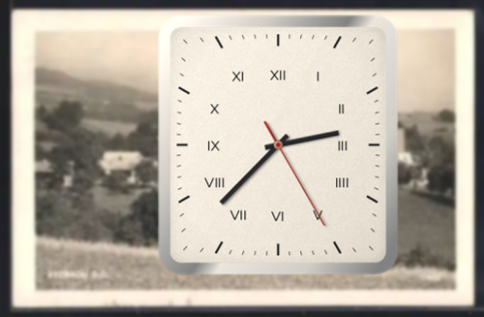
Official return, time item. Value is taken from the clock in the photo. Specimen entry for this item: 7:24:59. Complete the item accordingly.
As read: 2:37:25
